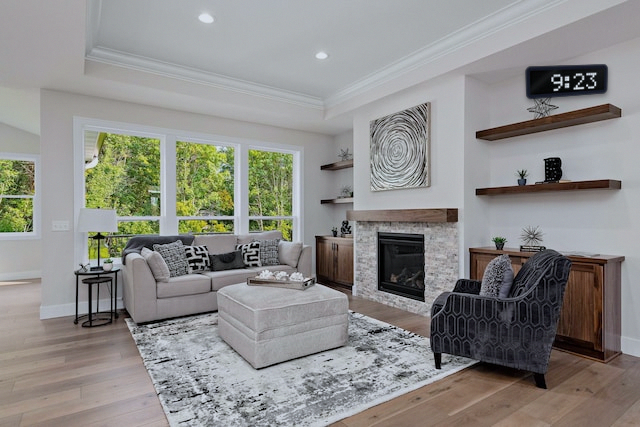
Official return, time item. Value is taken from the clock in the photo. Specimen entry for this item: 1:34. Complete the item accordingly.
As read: 9:23
